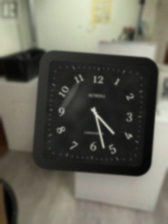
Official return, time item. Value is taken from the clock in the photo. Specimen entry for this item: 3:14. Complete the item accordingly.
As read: 4:27
